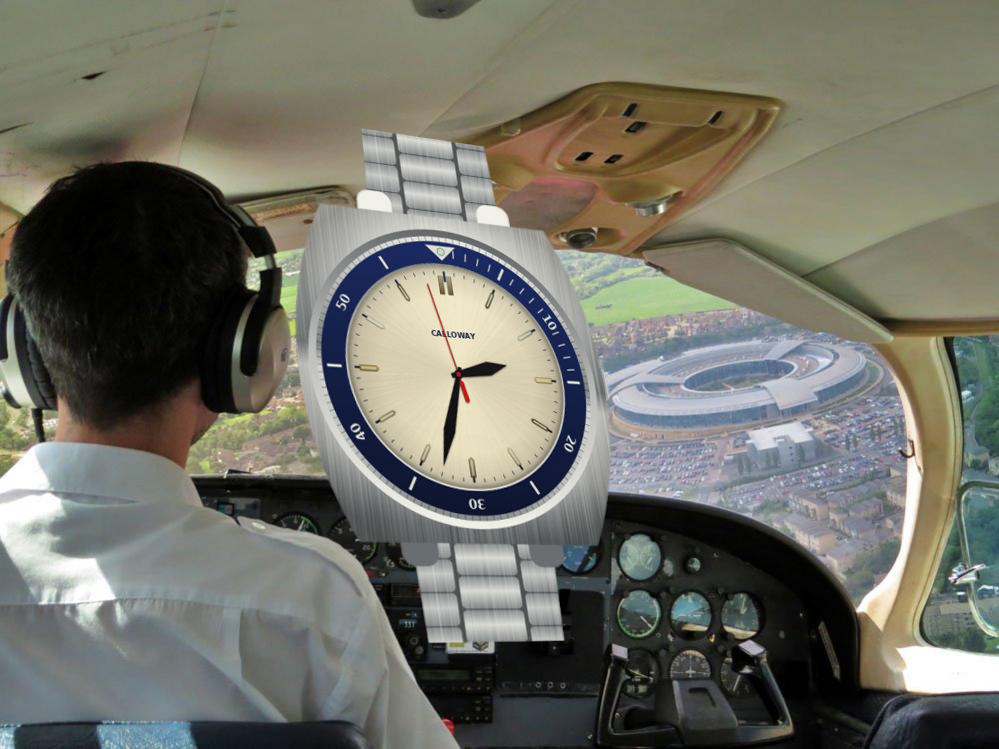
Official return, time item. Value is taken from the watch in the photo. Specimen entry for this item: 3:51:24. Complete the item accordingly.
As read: 2:32:58
